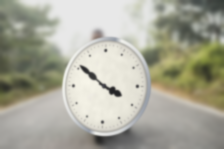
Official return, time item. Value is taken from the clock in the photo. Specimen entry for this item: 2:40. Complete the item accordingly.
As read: 3:51
